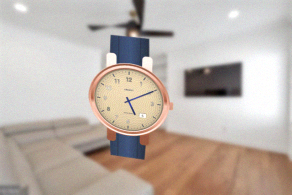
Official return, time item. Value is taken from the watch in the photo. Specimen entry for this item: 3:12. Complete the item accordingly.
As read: 5:10
